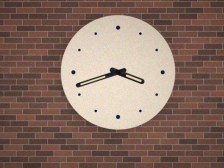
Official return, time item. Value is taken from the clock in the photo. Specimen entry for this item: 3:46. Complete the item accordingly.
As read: 3:42
